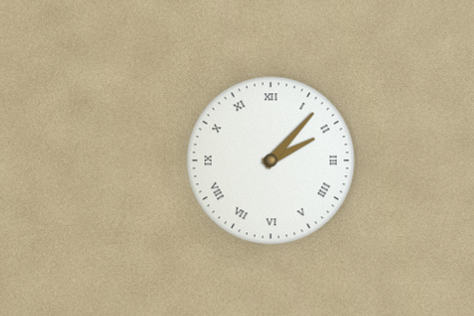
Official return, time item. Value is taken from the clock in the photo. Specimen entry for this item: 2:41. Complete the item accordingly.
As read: 2:07
